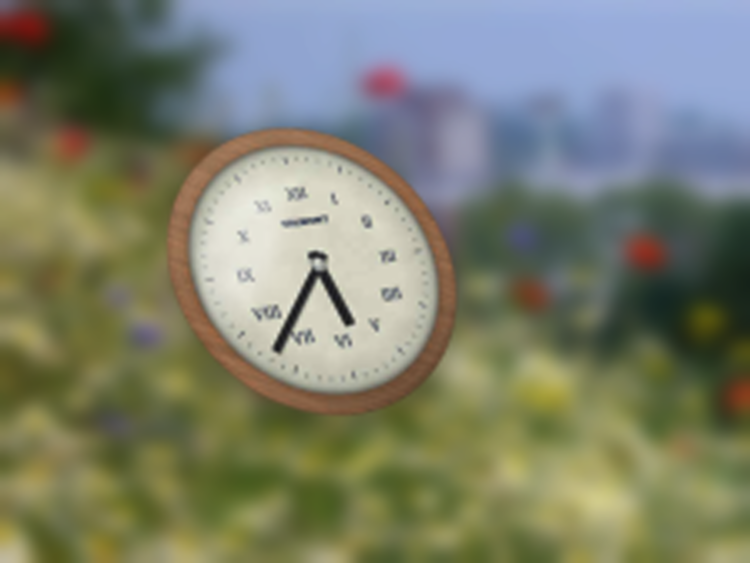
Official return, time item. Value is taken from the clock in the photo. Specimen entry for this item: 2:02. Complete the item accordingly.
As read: 5:37
